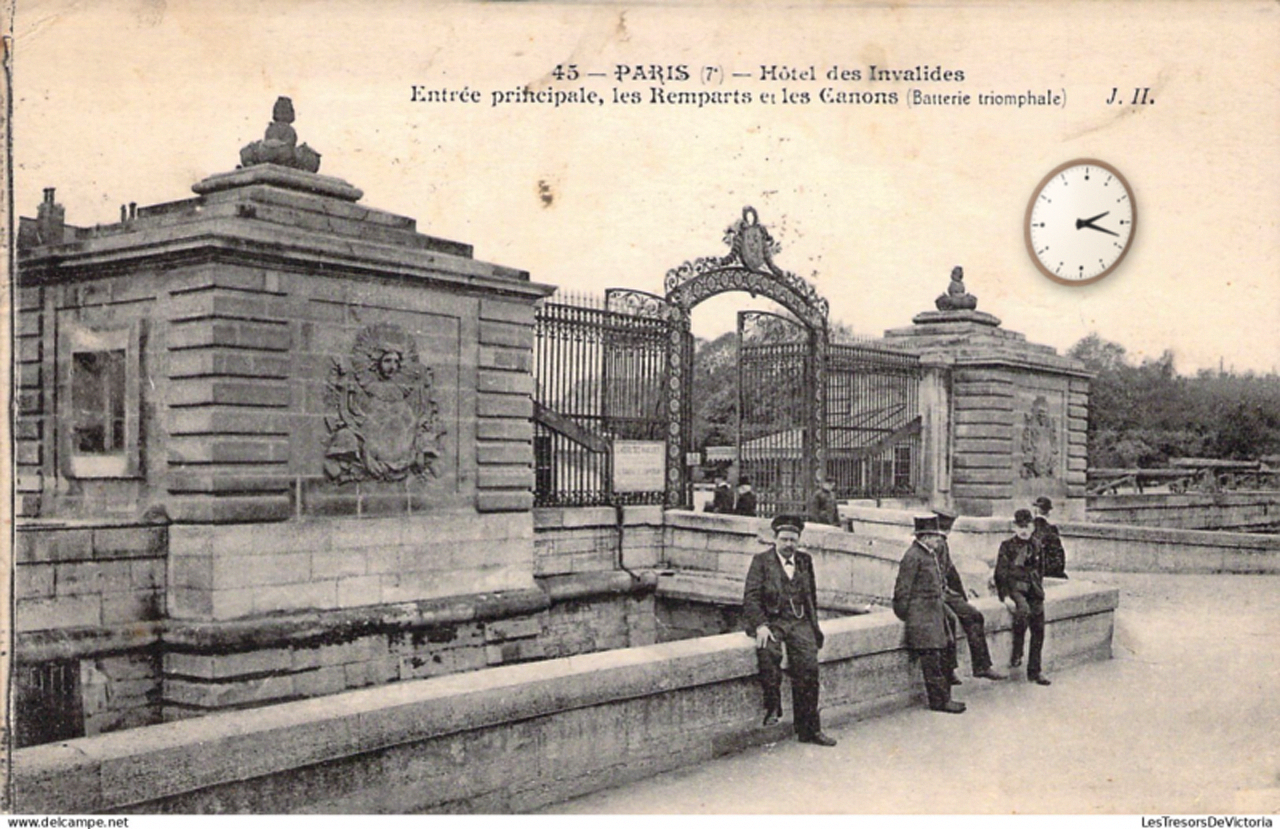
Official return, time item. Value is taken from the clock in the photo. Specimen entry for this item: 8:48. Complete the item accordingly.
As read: 2:18
